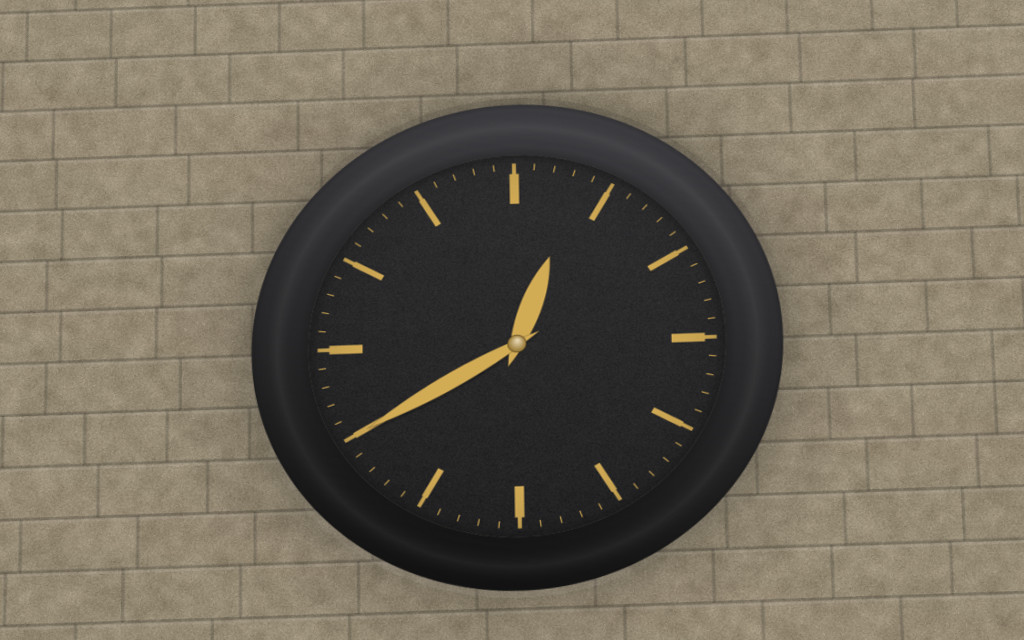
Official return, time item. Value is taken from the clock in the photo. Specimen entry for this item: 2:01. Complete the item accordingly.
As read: 12:40
